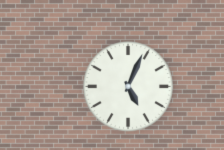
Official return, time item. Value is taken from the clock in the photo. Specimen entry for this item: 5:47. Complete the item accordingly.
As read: 5:04
